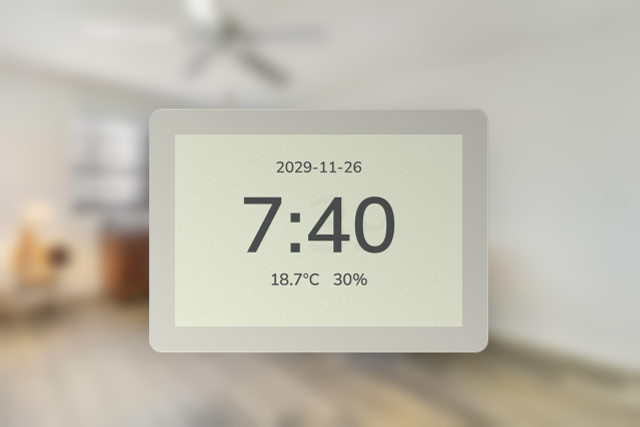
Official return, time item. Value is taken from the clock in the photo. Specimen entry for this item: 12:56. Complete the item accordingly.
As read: 7:40
